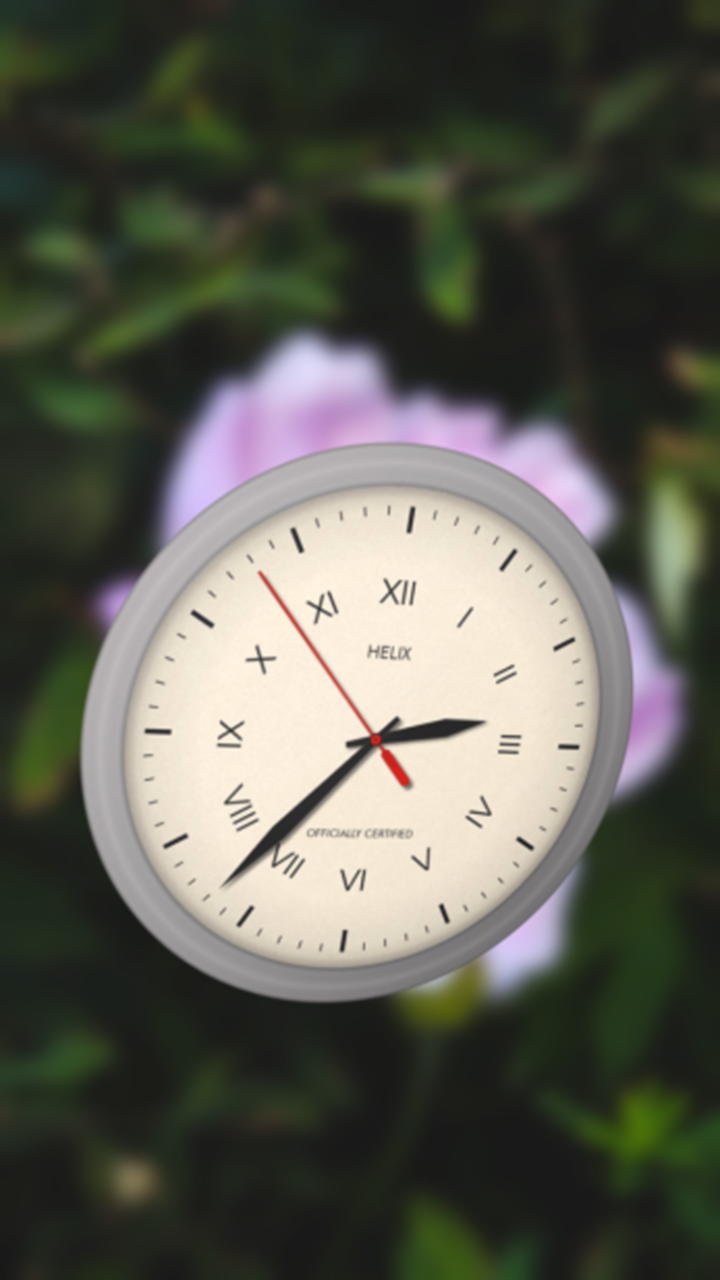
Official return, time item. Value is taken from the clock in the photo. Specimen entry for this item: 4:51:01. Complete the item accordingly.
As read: 2:36:53
